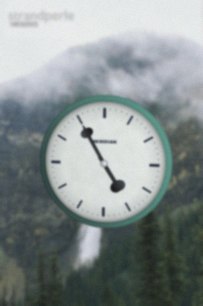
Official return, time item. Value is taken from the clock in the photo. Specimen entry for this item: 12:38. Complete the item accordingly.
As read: 4:55
